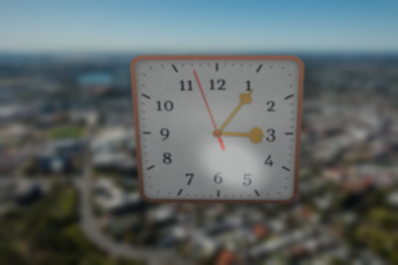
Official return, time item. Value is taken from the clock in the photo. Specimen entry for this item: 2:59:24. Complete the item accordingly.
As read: 3:05:57
